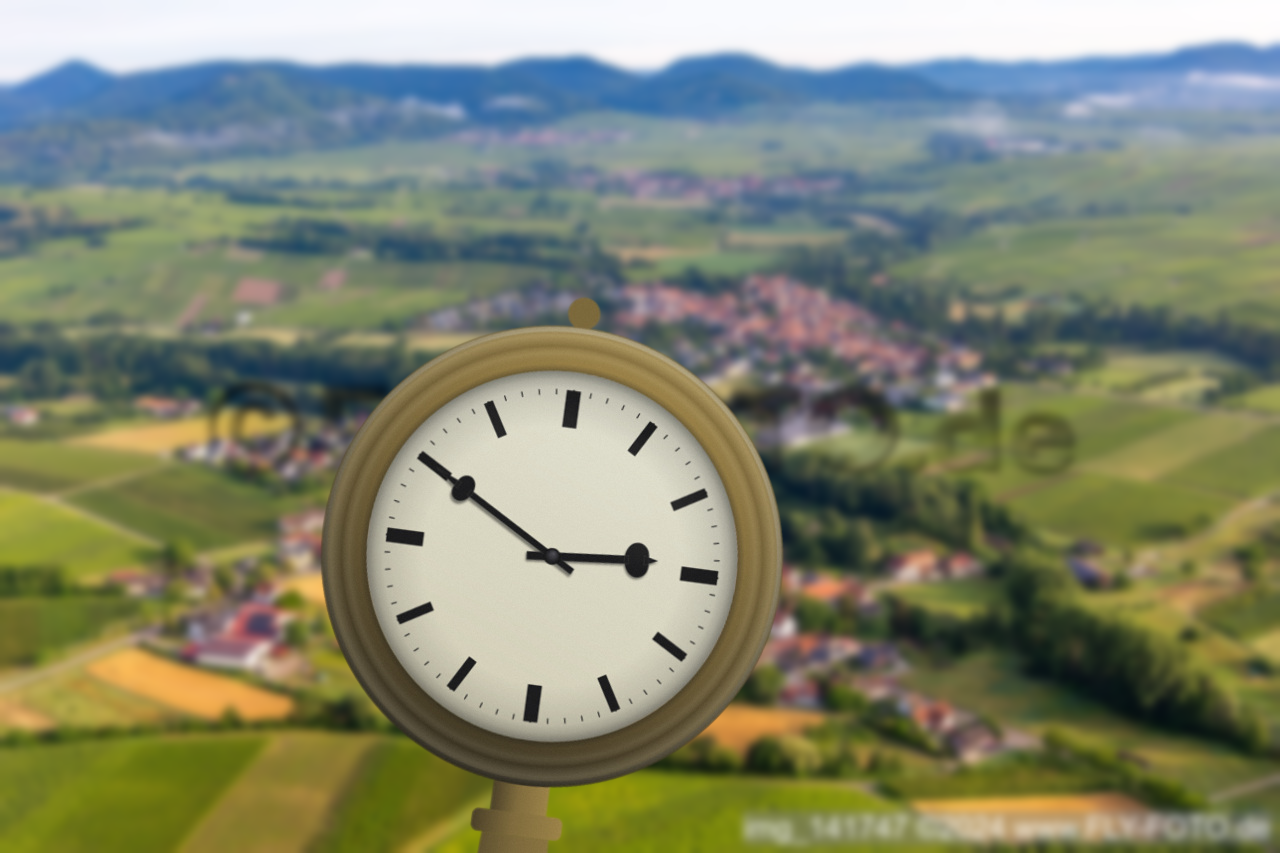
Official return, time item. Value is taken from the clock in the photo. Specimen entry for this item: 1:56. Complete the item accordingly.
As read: 2:50
